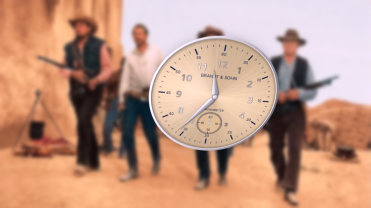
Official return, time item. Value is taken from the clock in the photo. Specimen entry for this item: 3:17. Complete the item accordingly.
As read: 11:36
